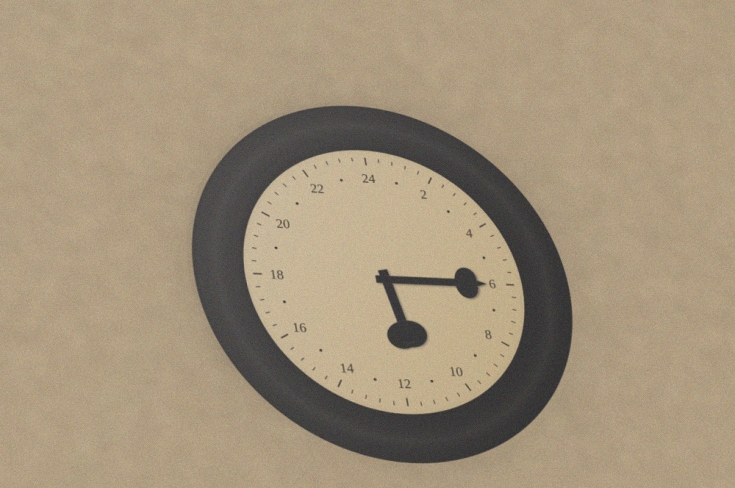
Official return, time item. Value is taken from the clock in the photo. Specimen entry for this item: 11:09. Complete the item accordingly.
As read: 11:15
